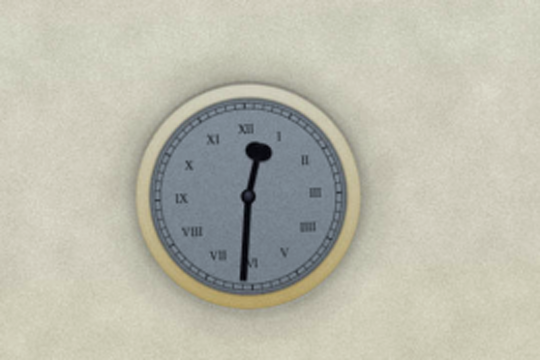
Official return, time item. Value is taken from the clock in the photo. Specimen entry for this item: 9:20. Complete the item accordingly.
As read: 12:31
